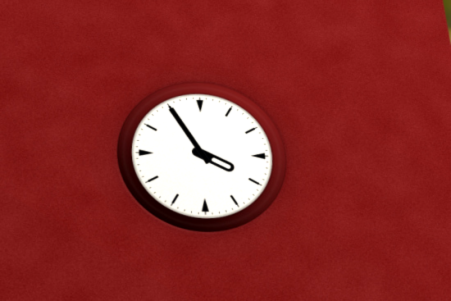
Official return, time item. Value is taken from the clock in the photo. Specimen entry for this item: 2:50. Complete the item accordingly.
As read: 3:55
